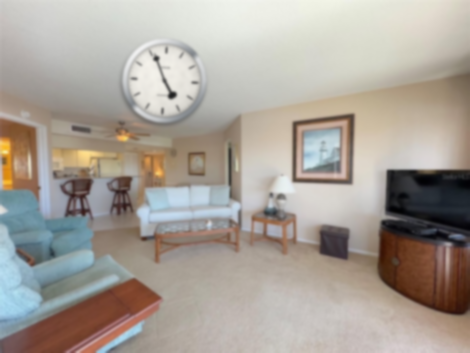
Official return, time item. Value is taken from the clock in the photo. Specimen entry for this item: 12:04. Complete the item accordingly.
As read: 4:56
